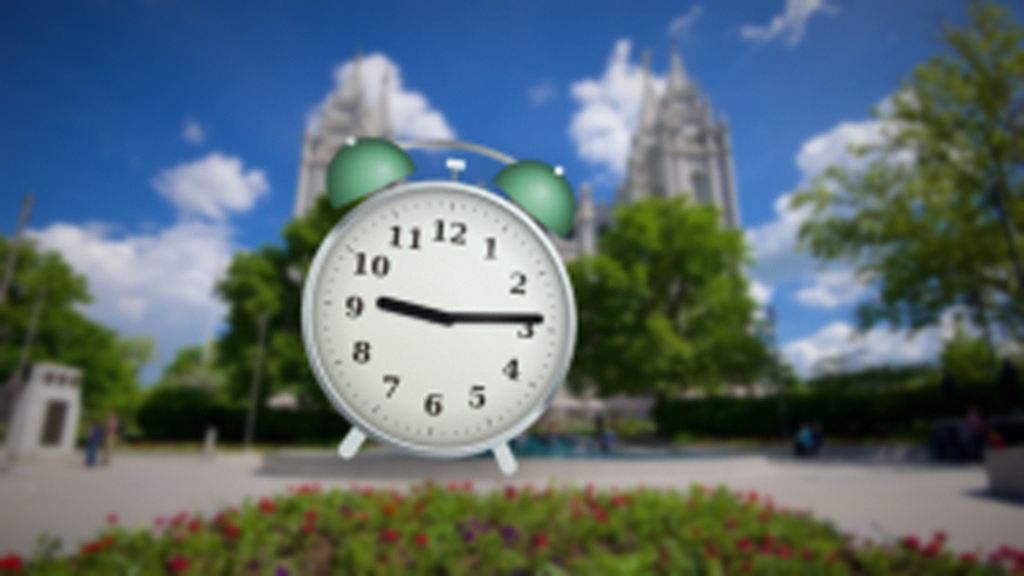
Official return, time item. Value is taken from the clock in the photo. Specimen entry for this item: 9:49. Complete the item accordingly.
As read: 9:14
